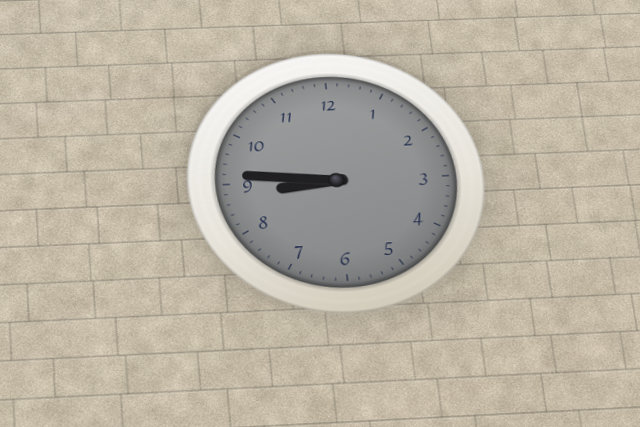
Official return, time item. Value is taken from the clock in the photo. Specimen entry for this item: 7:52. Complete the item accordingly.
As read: 8:46
